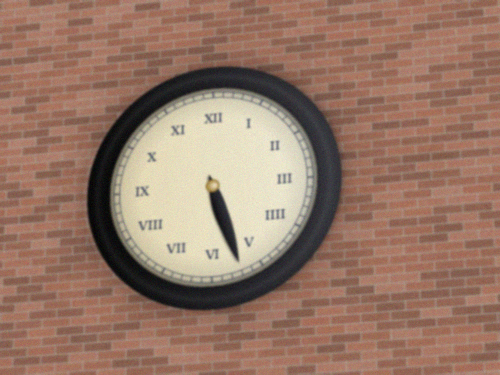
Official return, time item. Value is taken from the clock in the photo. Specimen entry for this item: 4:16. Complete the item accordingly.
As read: 5:27
